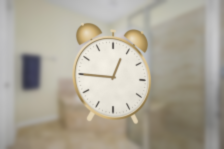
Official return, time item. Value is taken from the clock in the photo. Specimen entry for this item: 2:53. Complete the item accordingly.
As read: 12:45
